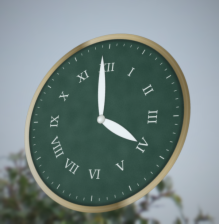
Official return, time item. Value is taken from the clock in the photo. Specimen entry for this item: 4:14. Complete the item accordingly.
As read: 3:59
